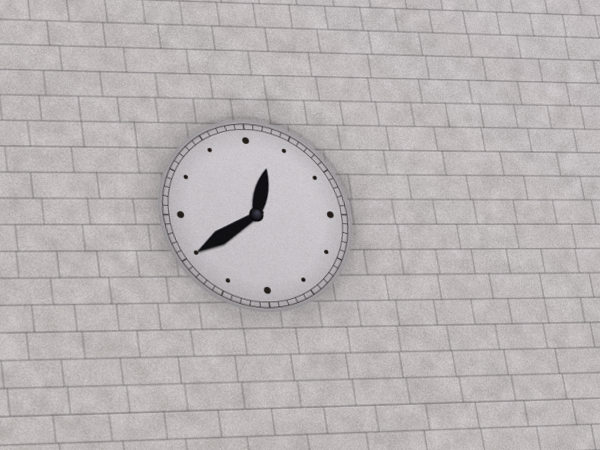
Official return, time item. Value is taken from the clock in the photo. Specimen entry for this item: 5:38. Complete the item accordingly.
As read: 12:40
